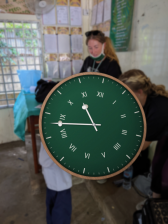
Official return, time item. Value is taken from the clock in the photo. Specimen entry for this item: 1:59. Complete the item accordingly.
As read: 10:43
